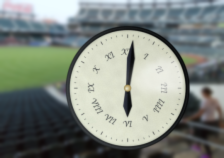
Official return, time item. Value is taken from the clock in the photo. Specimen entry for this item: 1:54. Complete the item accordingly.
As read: 6:01
